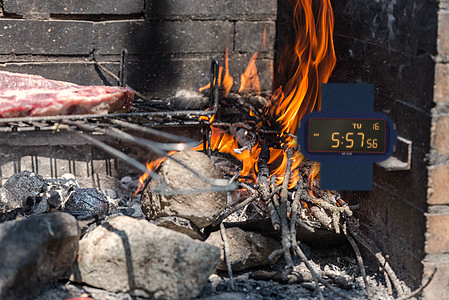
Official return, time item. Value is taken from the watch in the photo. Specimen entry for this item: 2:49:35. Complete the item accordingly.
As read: 5:57:56
